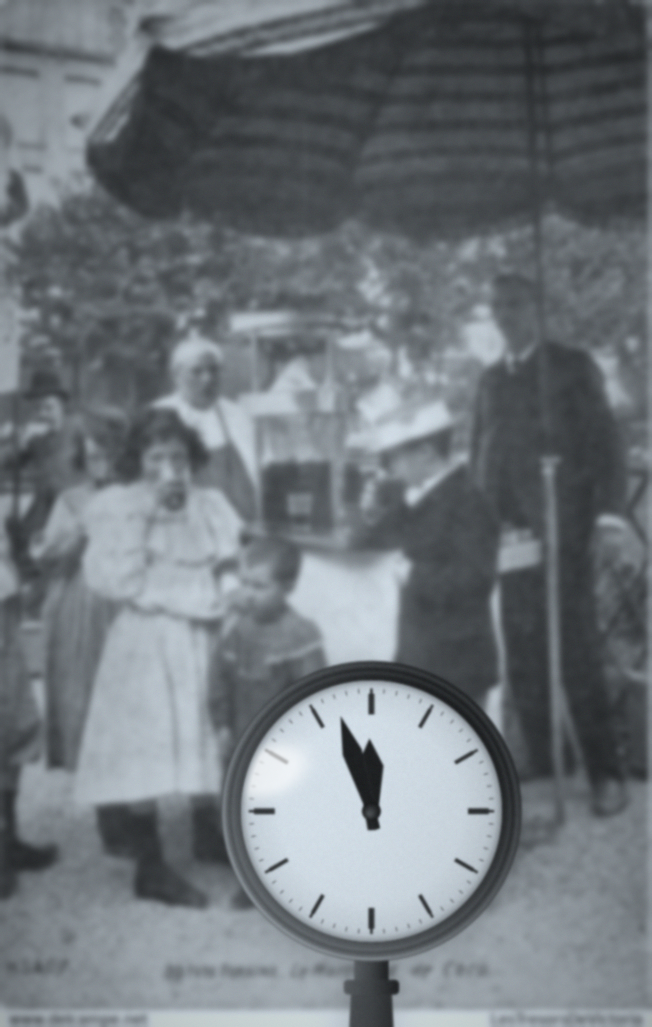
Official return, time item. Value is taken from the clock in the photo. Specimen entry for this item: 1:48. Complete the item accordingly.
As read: 11:57
